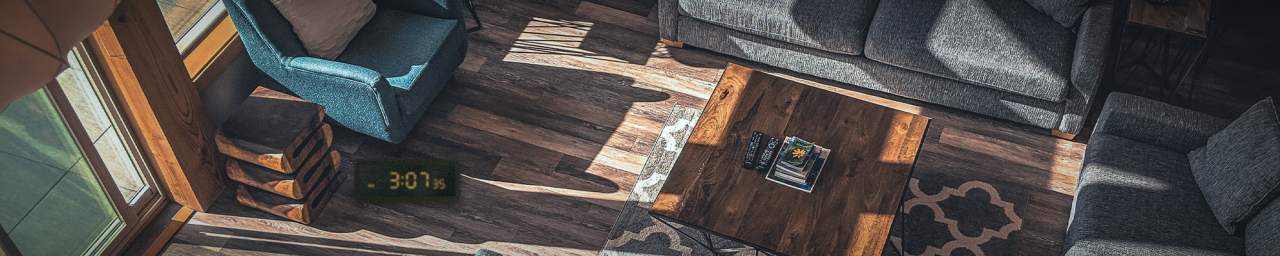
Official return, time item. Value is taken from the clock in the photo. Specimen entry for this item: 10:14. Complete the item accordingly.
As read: 3:07
